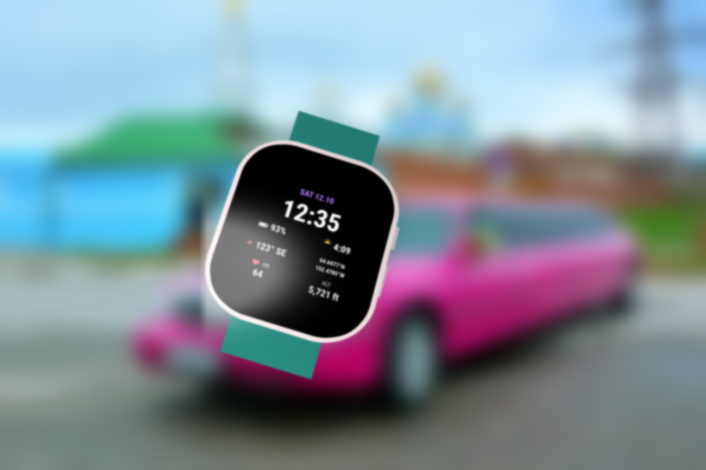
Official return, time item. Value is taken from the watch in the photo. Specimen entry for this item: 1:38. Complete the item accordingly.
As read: 12:35
